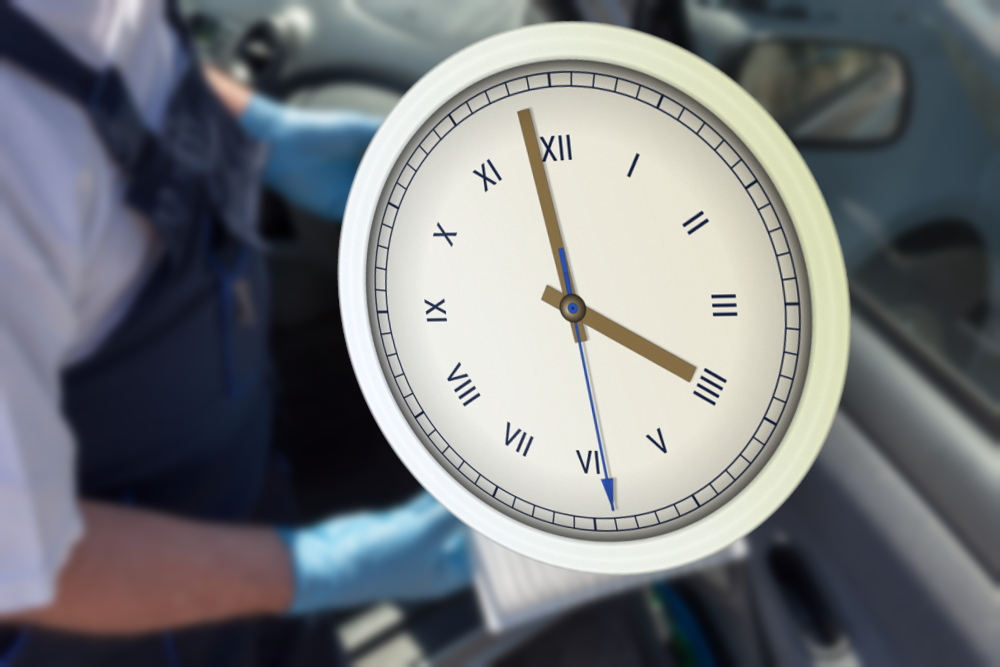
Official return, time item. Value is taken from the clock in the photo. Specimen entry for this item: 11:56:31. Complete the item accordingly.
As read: 3:58:29
